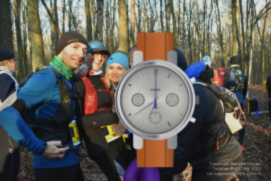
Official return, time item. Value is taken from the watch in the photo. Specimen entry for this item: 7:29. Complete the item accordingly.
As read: 6:39
